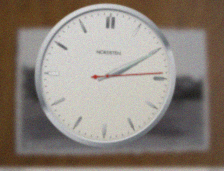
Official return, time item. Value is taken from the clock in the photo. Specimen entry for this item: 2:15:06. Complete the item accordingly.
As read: 2:10:14
